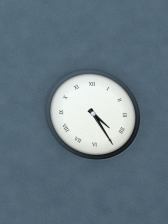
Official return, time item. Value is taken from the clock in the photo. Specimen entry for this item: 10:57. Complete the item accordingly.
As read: 4:25
